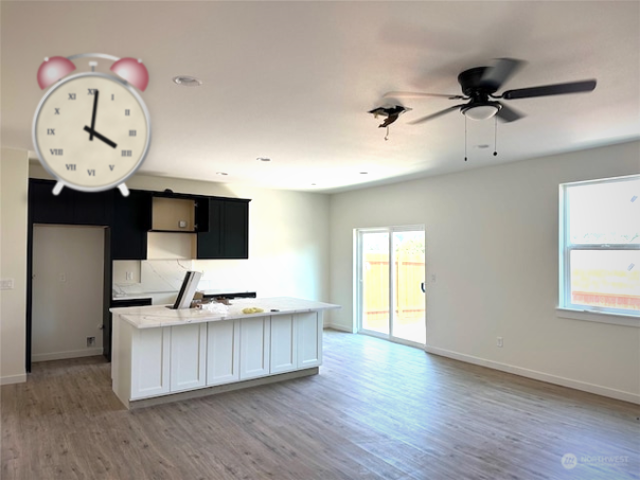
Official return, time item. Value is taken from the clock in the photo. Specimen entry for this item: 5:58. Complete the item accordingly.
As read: 4:01
